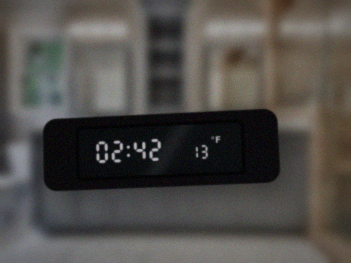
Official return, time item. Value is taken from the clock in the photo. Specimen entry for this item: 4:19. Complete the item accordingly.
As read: 2:42
